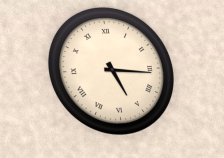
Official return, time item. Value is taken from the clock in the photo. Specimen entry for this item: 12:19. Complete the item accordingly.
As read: 5:16
